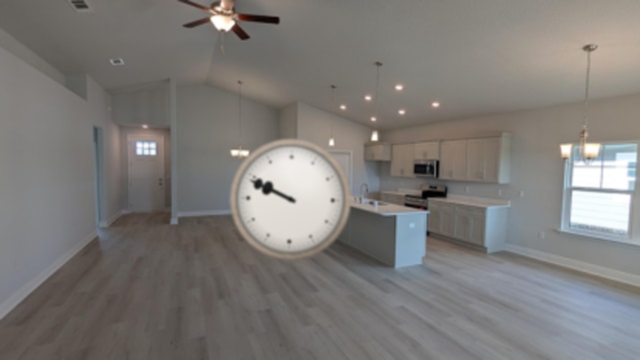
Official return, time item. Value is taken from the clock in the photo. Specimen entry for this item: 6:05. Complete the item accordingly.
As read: 9:49
